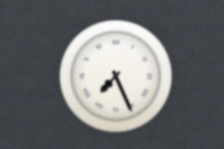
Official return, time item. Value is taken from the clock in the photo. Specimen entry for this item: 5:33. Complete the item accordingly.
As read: 7:26
